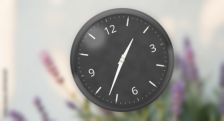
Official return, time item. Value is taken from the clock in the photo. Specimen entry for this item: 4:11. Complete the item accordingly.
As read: 1:37
